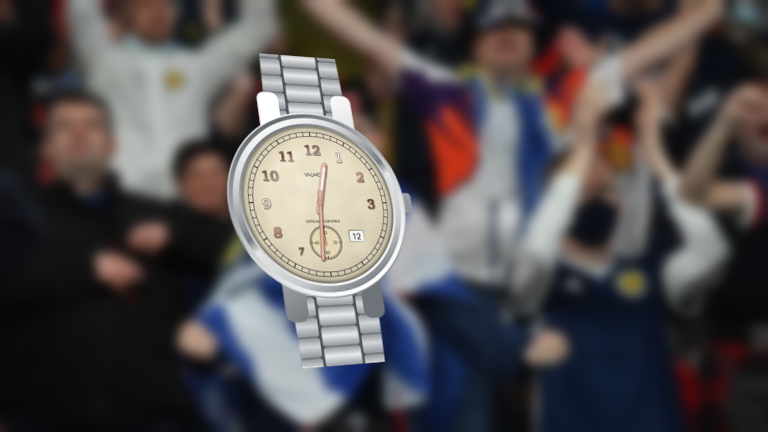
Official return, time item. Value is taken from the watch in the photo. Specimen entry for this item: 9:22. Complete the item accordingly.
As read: 12:31
